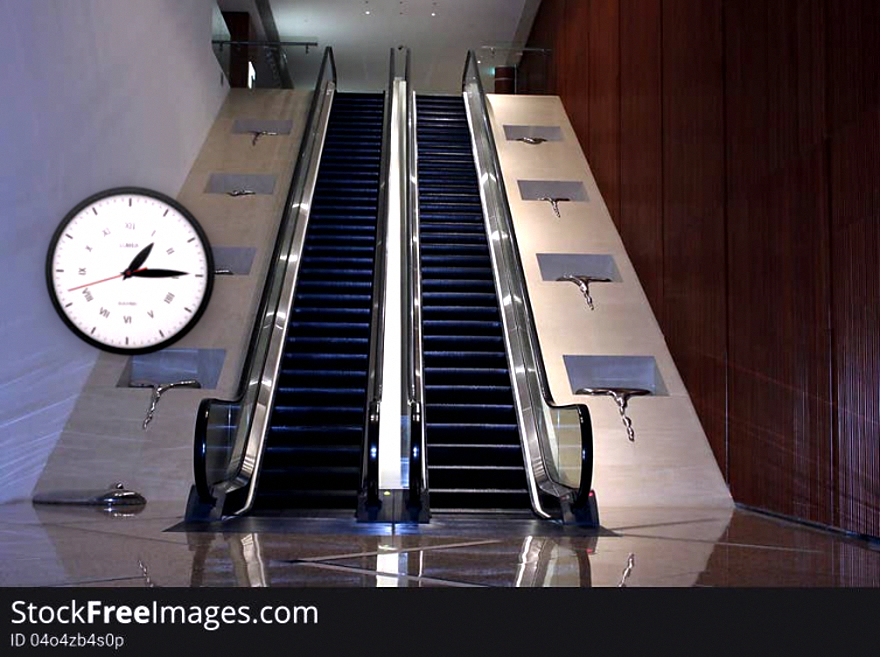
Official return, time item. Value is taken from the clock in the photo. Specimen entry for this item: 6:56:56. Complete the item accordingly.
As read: 1:14:42
